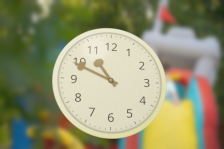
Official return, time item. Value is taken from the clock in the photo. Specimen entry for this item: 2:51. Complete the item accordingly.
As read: 10:49
